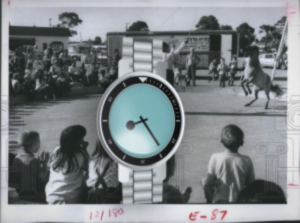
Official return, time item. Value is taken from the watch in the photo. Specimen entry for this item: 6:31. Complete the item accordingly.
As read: 8:24
